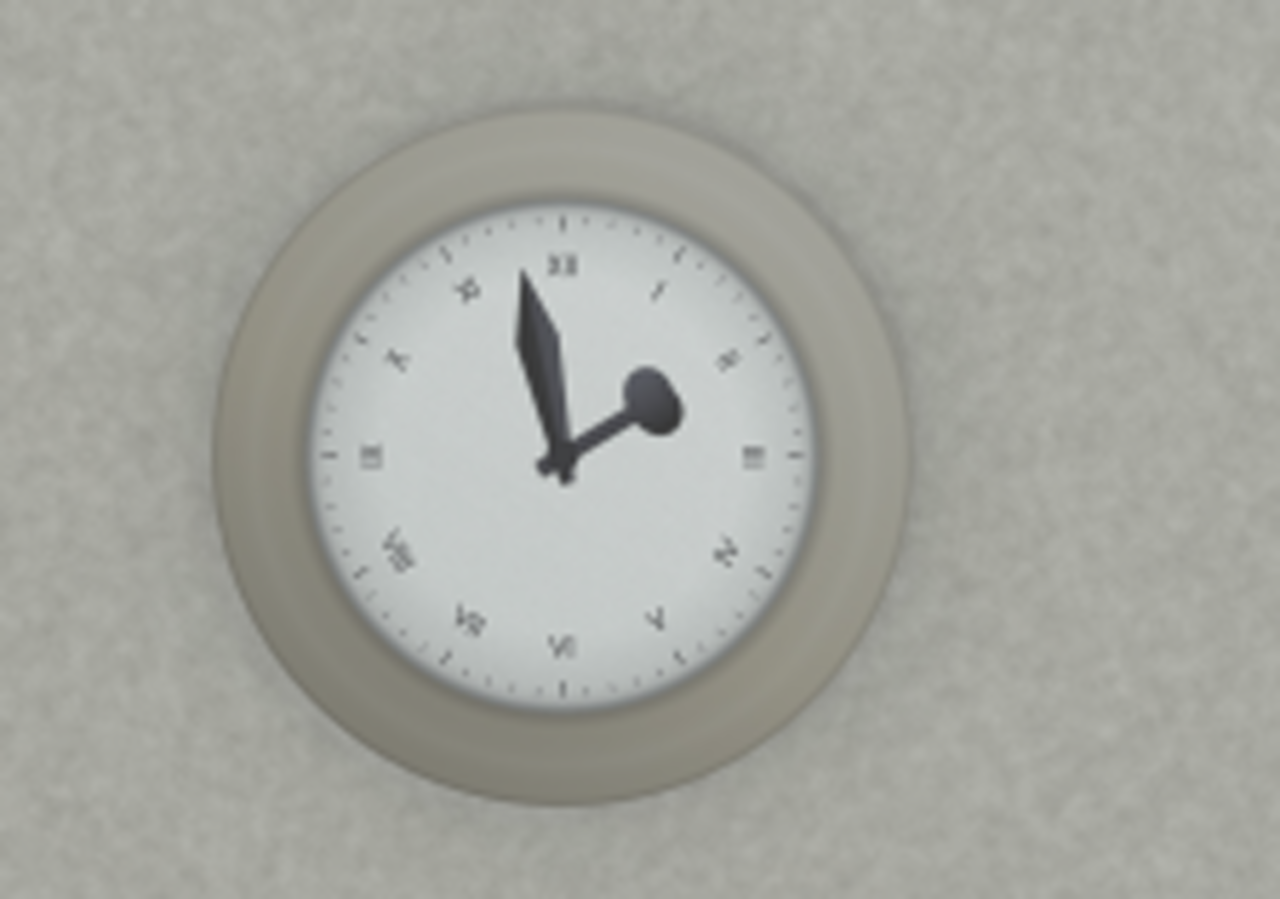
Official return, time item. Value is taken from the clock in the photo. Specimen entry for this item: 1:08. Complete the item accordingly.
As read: 1:58
